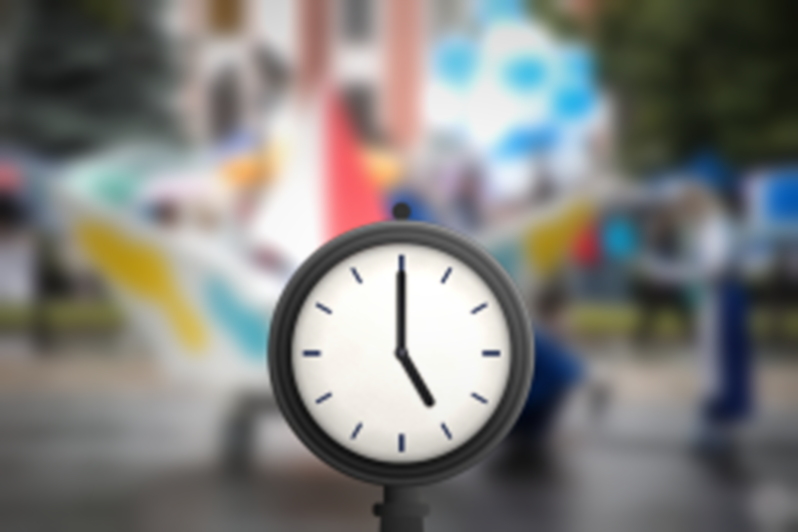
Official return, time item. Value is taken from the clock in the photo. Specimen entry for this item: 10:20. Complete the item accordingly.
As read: 5:00
